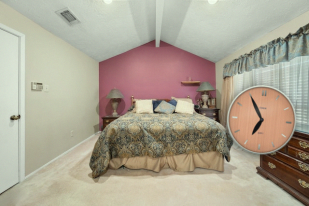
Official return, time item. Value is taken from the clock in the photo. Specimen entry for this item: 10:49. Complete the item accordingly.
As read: 6:55
